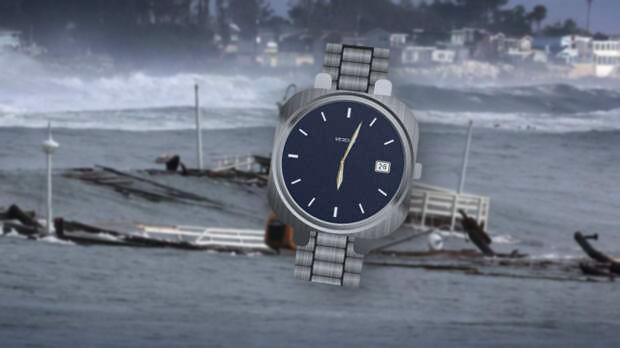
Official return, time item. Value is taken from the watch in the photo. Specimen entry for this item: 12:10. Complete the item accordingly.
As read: 6:03
